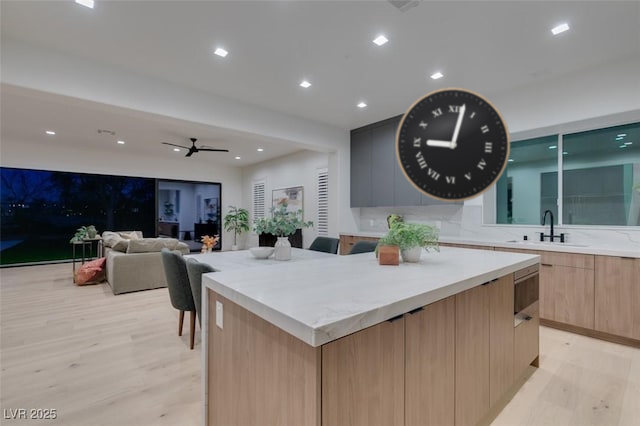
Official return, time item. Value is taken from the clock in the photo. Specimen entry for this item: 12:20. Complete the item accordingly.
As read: 9:02
